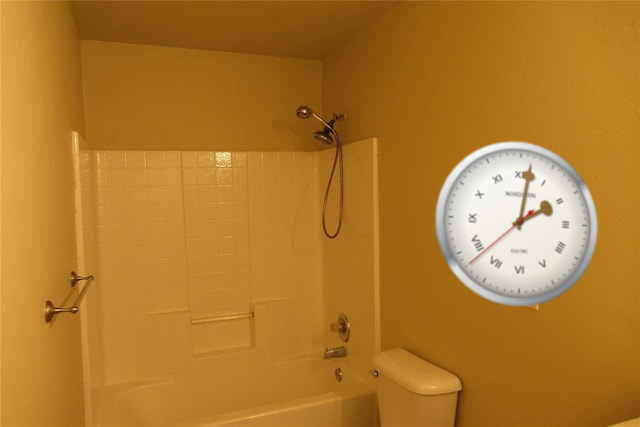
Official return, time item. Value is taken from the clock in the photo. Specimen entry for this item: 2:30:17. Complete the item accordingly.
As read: 2:01:38
